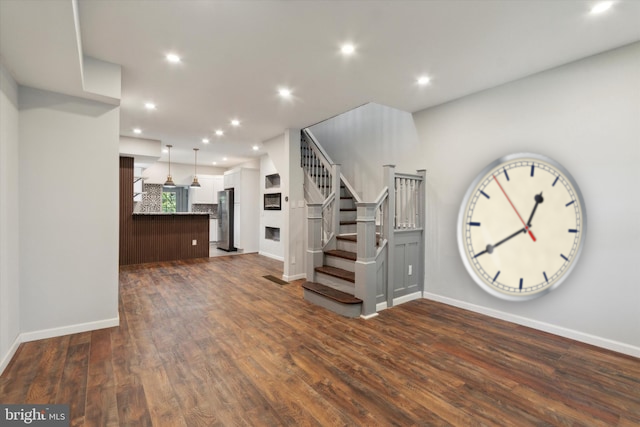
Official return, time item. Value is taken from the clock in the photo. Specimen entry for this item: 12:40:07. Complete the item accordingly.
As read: 12:39:53
